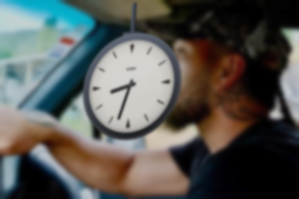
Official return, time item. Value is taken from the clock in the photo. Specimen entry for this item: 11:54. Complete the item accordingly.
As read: 8:33
